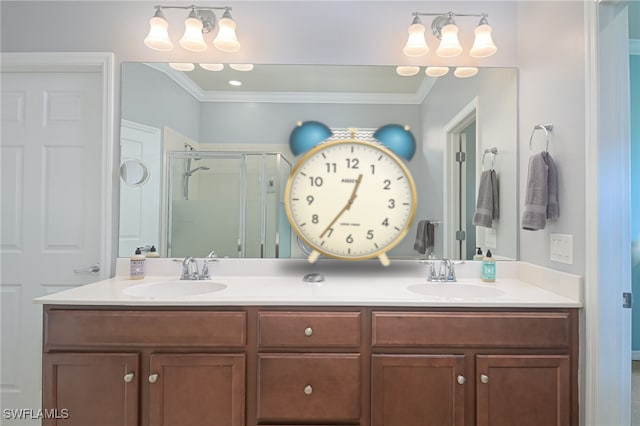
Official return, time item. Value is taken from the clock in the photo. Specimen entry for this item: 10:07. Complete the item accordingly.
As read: 12:36
